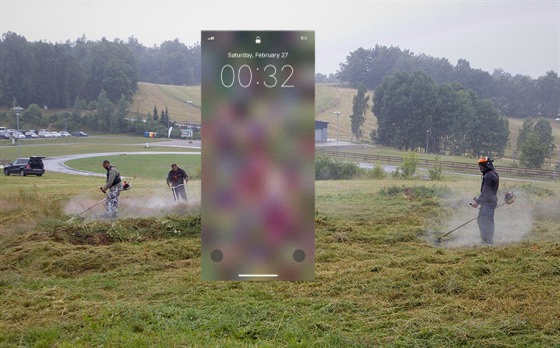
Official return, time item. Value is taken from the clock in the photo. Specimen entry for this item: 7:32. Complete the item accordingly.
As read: 0:32
